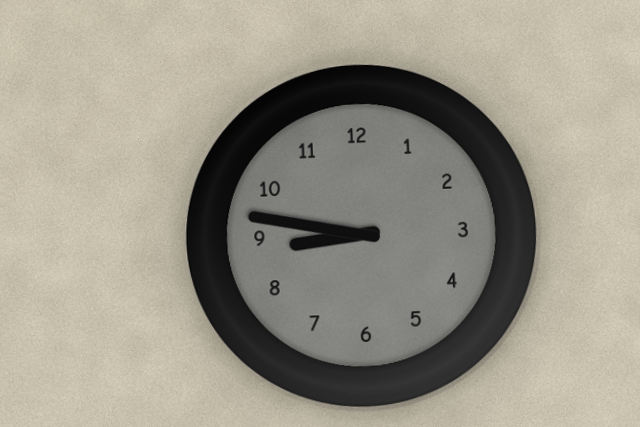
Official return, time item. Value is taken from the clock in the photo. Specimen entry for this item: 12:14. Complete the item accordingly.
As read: 8:47
